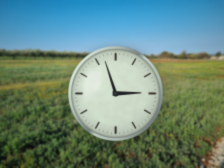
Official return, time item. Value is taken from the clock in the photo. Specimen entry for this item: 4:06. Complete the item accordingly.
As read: 2:57
